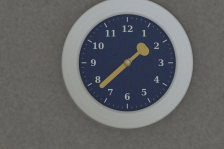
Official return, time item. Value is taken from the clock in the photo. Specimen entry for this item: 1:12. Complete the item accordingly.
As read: 1:38
